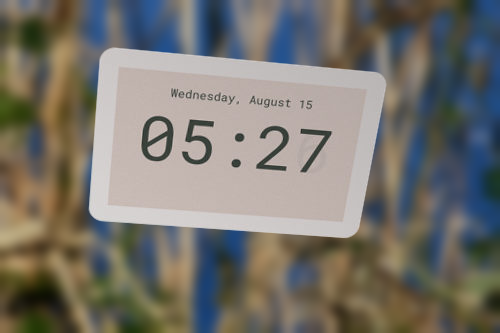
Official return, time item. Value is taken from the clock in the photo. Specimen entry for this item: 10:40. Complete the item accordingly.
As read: 5:27
